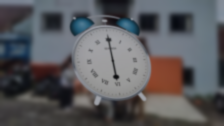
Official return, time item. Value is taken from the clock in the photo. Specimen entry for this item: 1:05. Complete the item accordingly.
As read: 6:00
